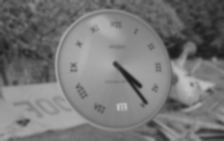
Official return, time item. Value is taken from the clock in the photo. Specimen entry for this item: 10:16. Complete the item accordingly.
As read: 4:24
